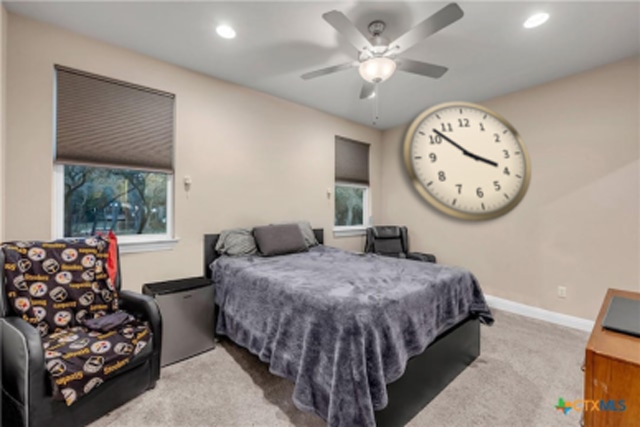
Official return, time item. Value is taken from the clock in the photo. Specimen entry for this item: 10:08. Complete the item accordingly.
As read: 3:52
